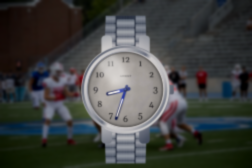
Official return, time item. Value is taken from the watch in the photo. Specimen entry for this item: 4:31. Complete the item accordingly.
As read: 8:33
